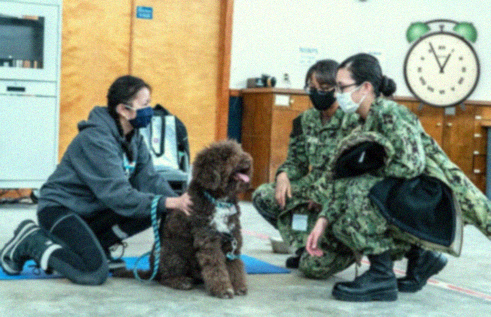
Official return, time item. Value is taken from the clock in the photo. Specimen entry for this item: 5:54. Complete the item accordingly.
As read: 12:56
